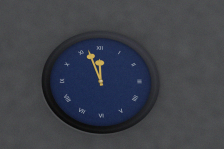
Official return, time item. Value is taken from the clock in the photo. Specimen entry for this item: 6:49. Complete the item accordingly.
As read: 11:57
